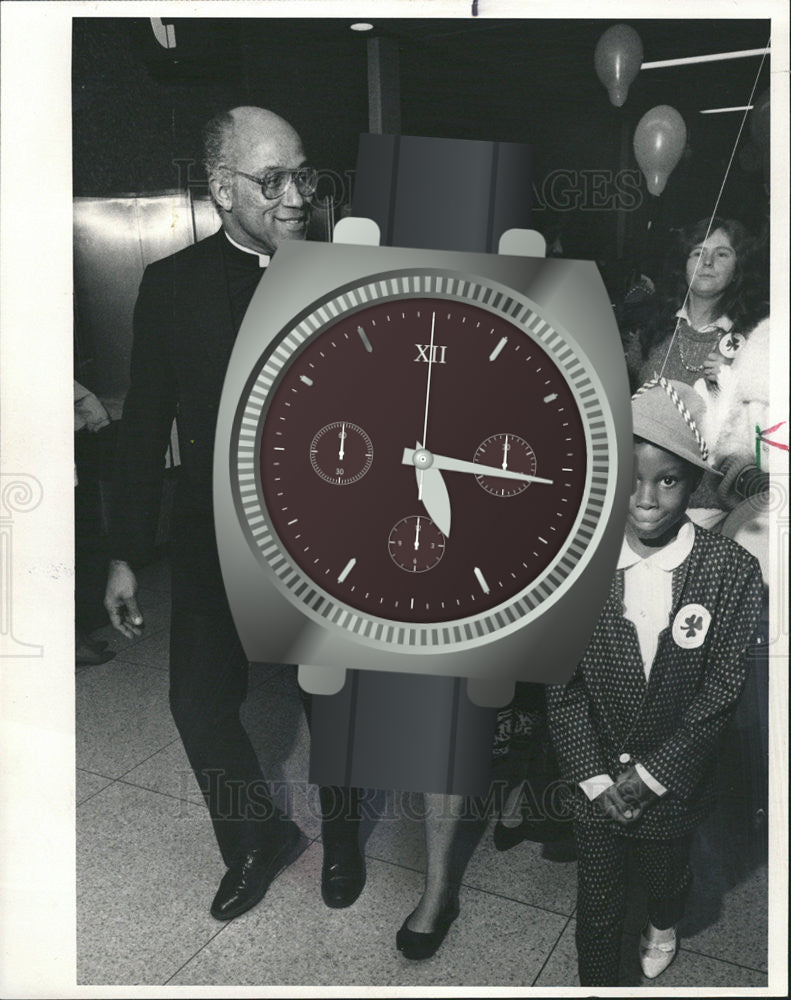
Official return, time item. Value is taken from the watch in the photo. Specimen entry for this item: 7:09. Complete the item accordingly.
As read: 5:16
